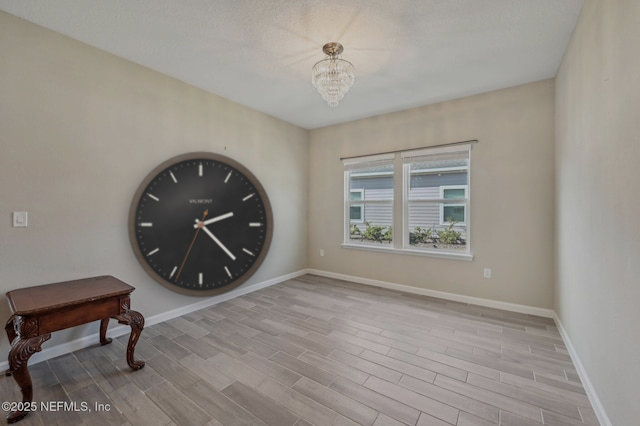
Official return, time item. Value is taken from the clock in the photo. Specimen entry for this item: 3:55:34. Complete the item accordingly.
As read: 2:22:34
